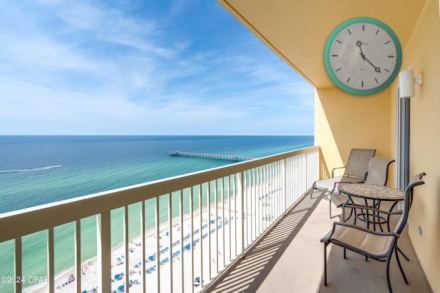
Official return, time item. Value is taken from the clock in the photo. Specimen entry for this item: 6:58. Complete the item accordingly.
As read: 11:22
